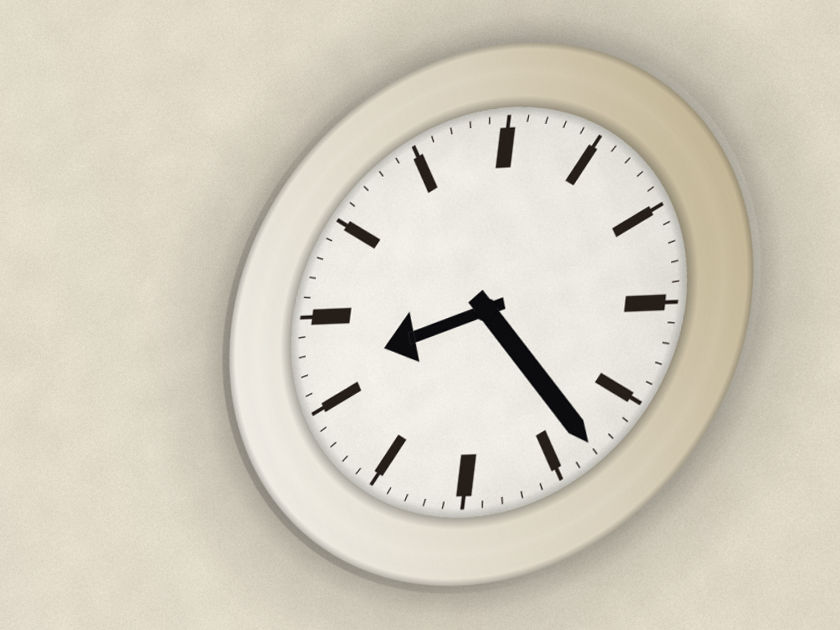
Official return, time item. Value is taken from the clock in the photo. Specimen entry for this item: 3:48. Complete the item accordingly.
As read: 8:23
